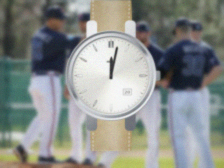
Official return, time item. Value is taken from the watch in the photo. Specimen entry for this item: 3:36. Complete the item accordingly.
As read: 12:02
